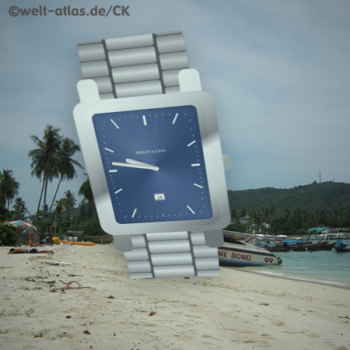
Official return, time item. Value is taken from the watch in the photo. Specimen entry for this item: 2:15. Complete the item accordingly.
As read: 9:47
